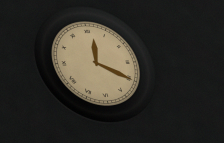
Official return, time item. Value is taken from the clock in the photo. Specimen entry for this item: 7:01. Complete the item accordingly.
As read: 12:20
